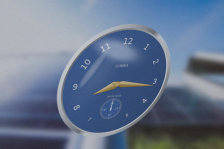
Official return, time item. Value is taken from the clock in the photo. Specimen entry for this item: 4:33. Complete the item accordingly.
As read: 8:16
